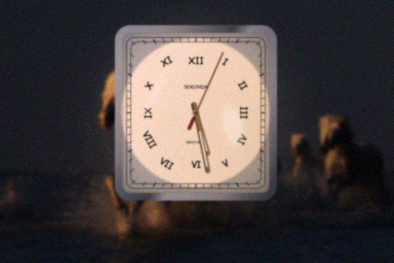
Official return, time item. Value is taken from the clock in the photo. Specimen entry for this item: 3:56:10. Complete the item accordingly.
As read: 5:28:04
